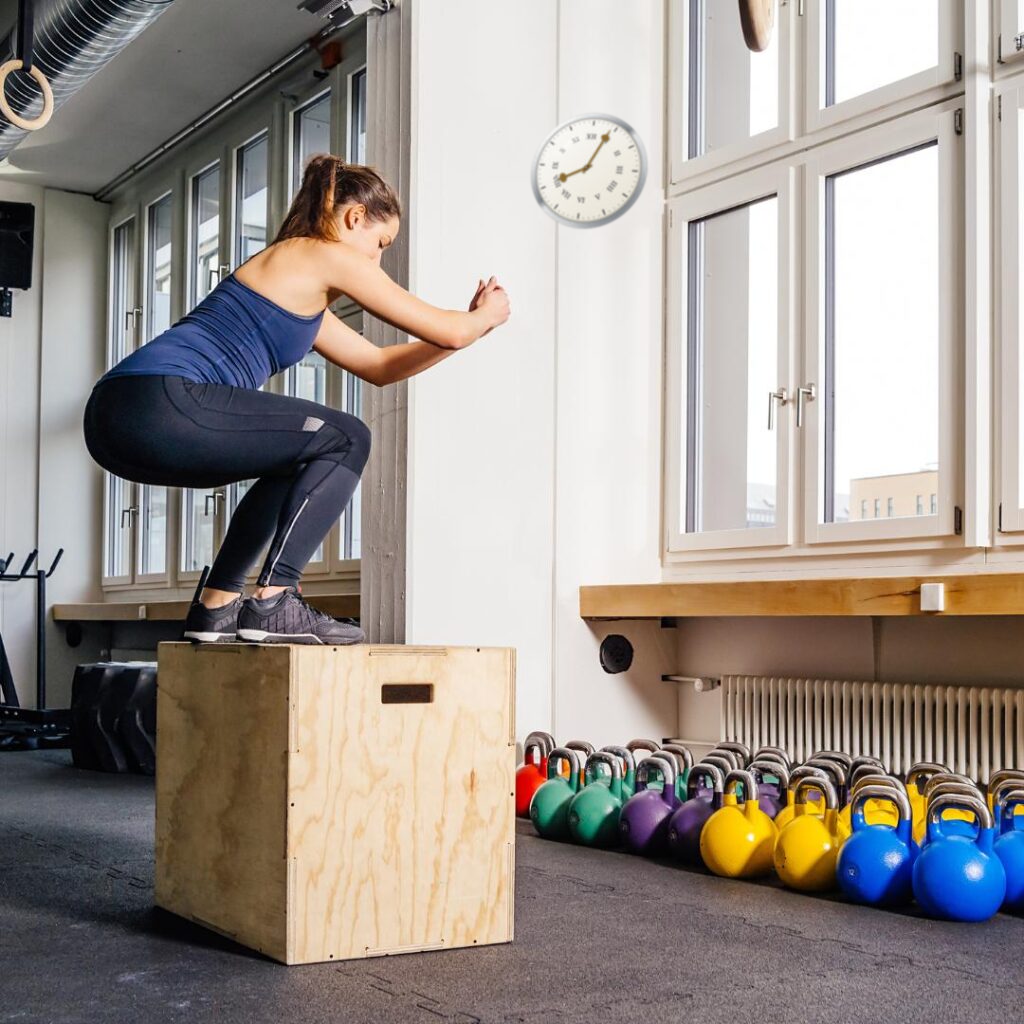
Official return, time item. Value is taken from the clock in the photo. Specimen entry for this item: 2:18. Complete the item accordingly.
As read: 8:04
